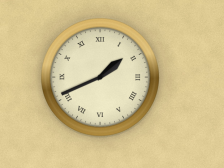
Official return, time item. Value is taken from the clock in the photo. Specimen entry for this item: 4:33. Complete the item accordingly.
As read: 1:41
